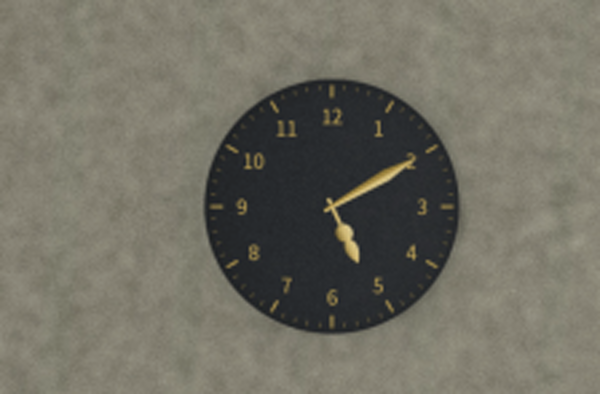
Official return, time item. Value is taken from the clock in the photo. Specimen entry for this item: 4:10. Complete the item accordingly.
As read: 5:10
